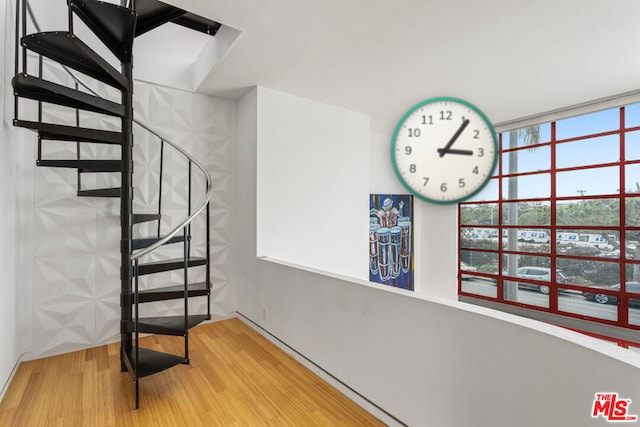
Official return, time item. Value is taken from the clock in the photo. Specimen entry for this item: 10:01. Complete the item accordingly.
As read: 3:06
